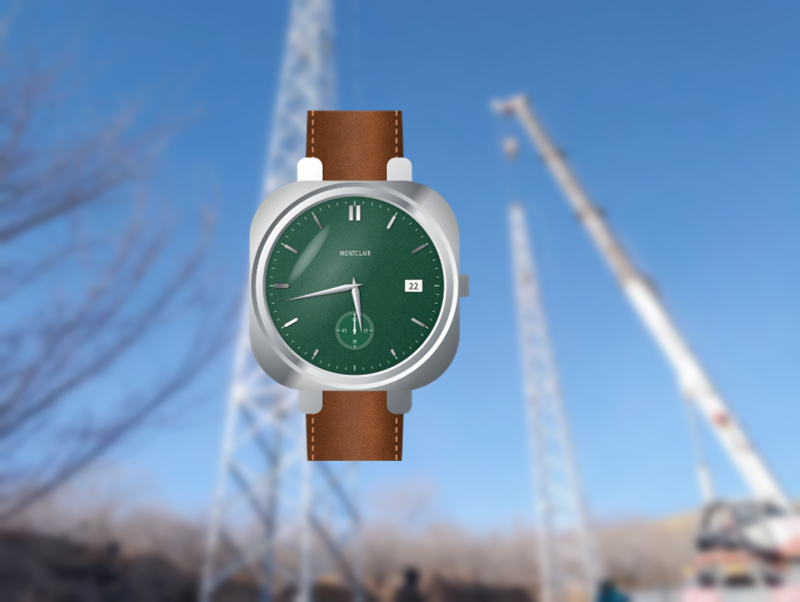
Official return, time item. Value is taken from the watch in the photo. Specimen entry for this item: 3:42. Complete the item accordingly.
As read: 5:43
